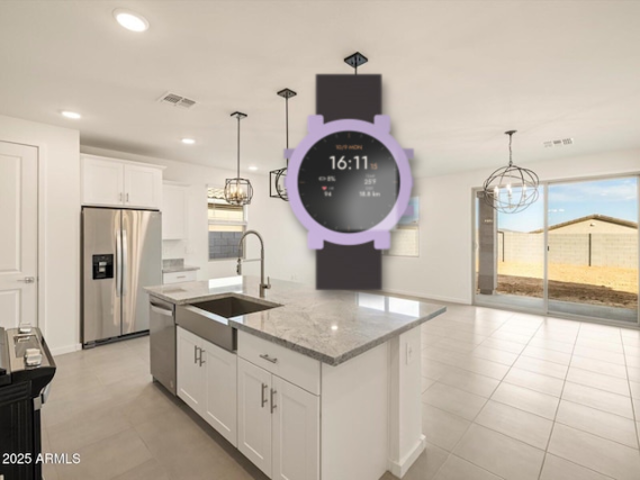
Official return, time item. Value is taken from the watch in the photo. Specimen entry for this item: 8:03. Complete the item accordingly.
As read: 16:11
